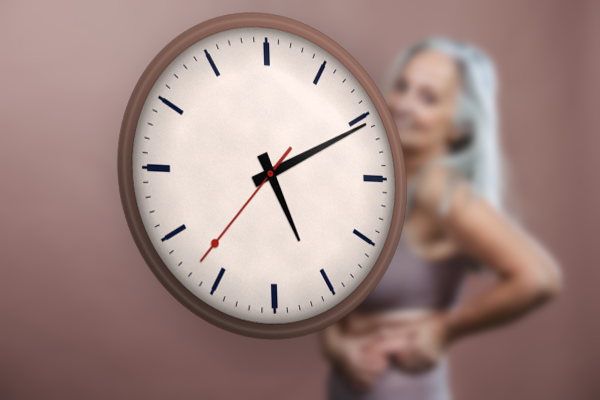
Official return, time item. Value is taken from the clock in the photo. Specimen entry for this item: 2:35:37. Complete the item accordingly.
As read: 5:10:37
